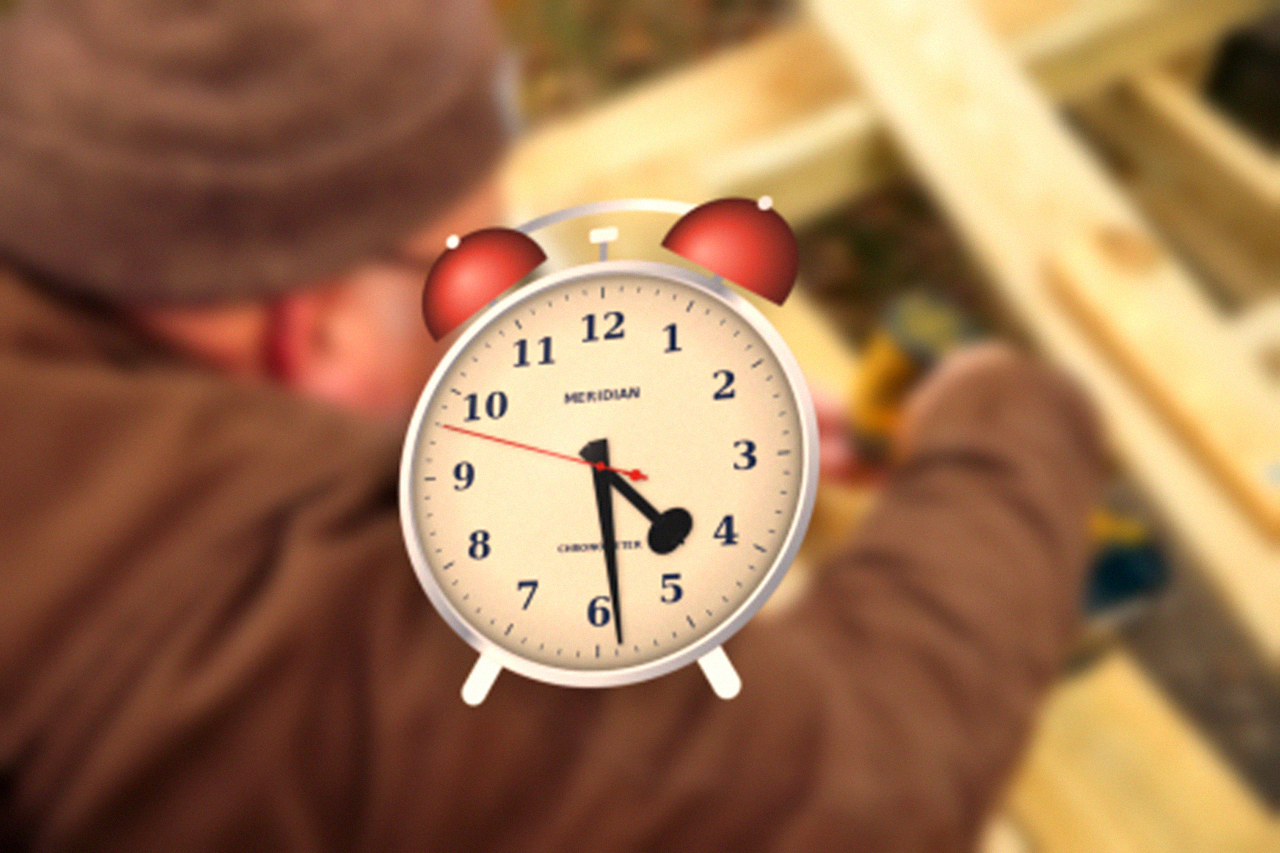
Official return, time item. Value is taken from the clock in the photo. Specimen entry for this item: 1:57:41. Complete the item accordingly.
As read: 4:28:48
